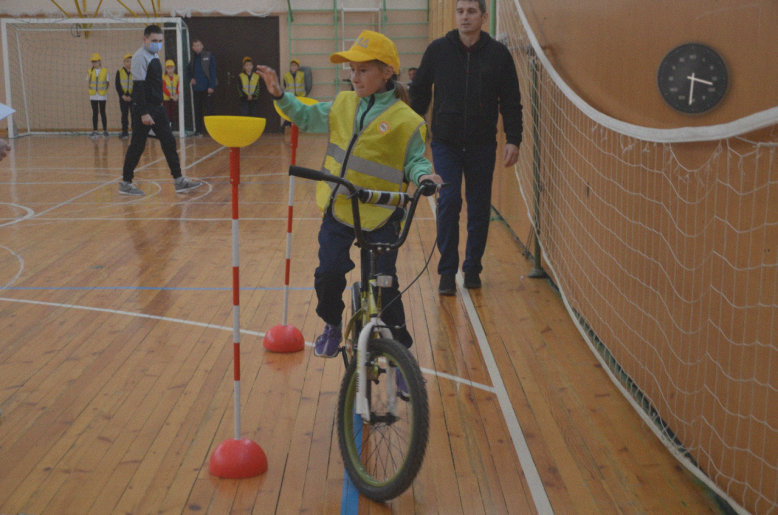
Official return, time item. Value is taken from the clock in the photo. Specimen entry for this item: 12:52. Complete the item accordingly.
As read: 3:31
